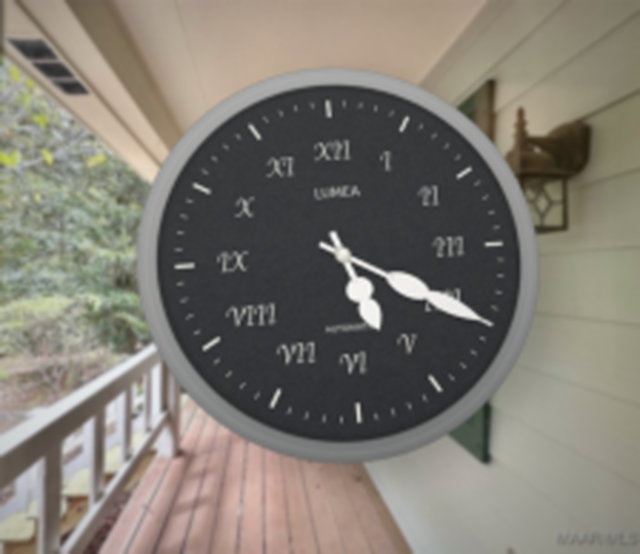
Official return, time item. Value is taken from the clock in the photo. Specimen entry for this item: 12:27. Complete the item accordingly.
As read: 5:20
